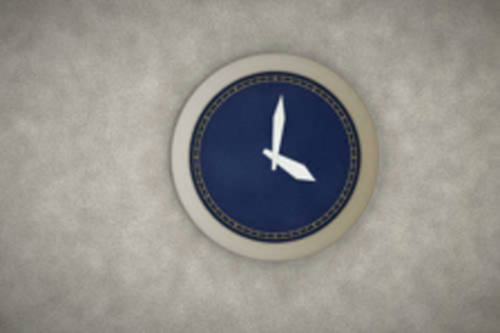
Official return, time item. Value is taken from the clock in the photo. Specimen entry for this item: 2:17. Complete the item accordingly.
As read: 4:01
